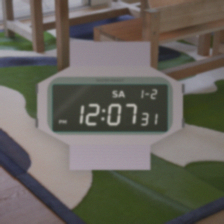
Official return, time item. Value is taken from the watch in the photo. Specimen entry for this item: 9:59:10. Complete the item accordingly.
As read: 12:07:31
